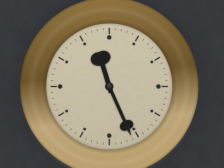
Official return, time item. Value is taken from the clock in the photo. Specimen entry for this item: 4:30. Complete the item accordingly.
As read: 11:26
